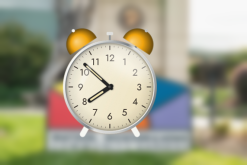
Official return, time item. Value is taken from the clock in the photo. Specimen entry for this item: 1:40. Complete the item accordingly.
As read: 7:52
